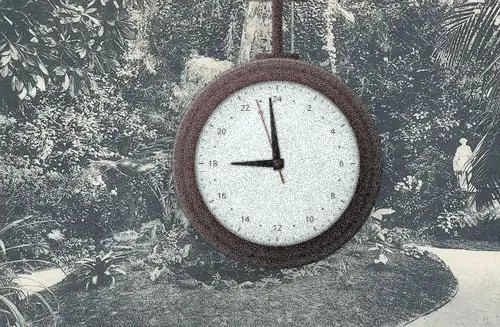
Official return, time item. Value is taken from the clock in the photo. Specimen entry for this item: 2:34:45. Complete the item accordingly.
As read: 17:58:57
